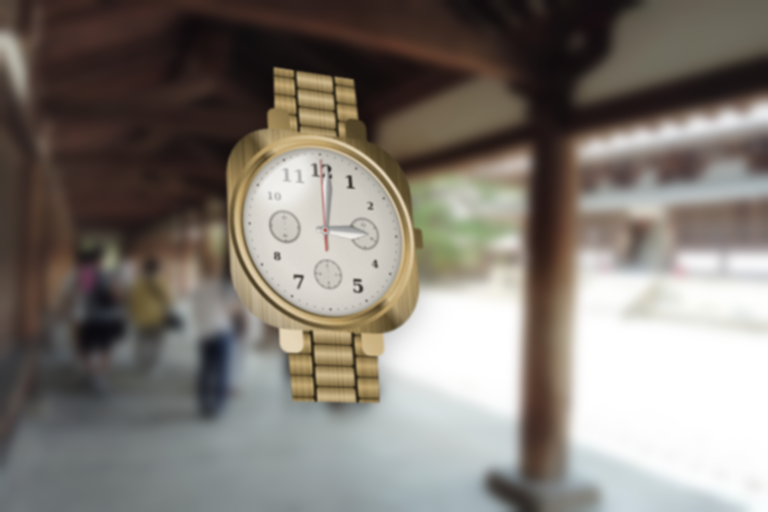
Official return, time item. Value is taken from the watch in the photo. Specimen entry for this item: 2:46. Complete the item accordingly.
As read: 3:01
